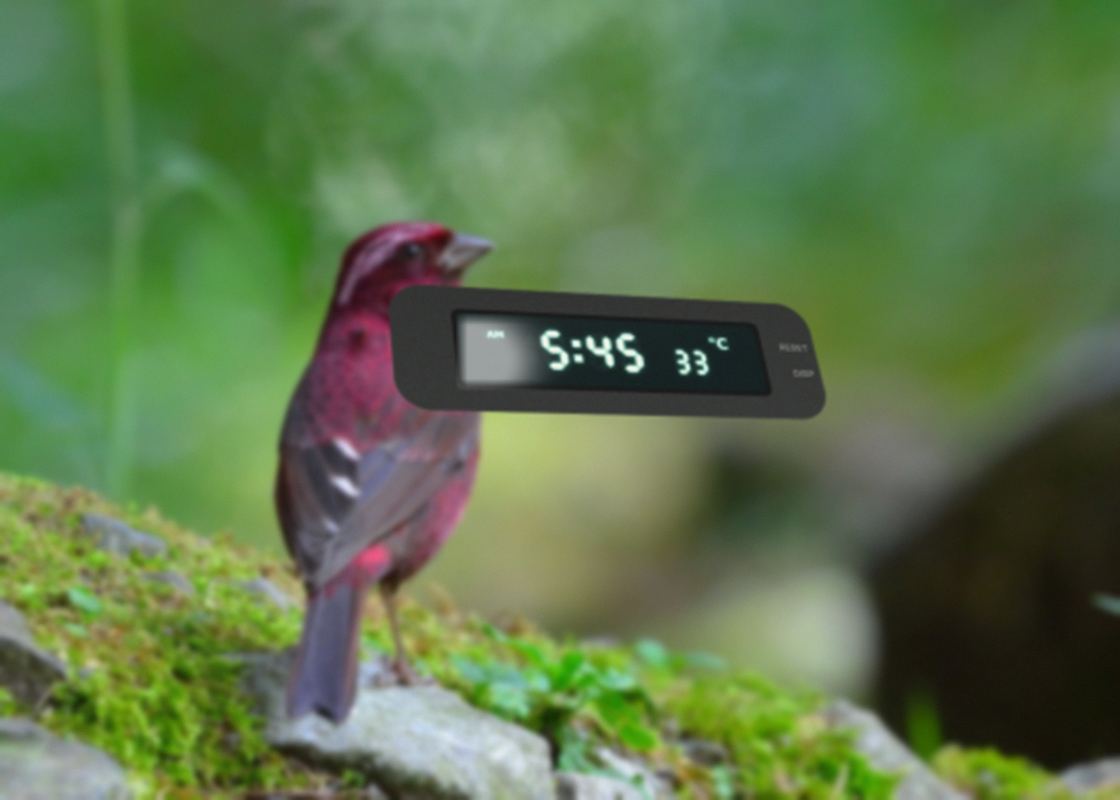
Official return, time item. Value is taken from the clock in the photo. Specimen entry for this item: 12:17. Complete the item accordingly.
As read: 5:45
